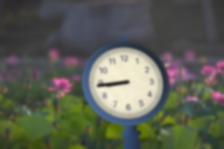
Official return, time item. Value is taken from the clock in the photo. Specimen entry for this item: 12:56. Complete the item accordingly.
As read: 8:44
